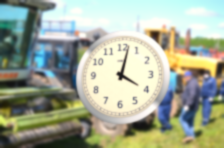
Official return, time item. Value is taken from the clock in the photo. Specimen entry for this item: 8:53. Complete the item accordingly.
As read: 4:02
